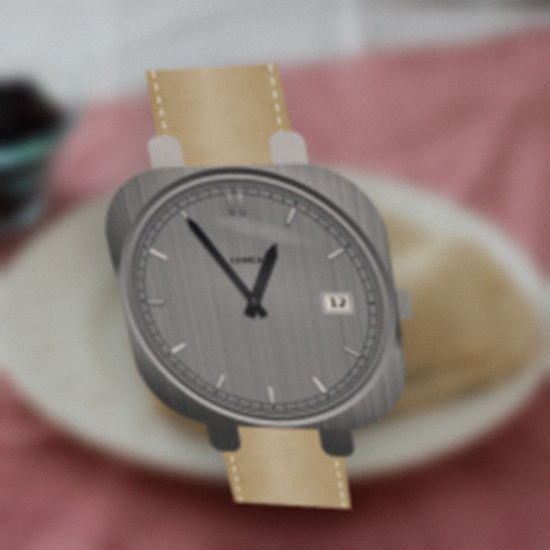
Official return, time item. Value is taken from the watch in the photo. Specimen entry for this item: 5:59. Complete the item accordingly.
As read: 12:55
